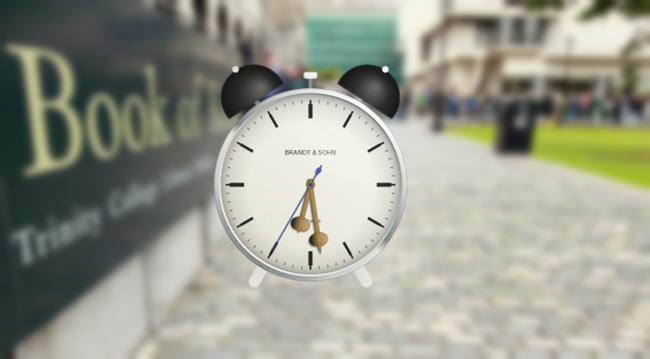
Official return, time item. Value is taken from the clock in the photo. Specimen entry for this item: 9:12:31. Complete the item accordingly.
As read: 6:28:35
